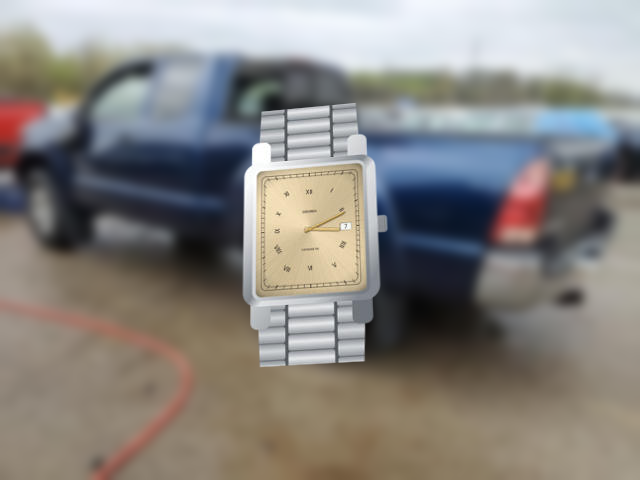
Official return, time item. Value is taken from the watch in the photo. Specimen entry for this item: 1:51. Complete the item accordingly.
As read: 3:11
